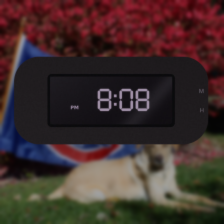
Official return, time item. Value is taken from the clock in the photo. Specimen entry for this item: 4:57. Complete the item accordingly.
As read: 8:08
